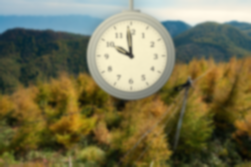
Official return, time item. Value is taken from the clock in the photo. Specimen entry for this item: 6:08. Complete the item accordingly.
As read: 9:59
